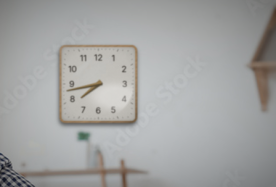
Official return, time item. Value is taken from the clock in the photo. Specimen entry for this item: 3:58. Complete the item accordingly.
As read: 7:43
